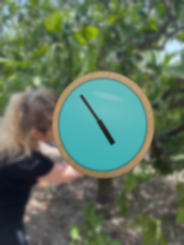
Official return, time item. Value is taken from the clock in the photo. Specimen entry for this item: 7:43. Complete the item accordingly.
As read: 4:54
